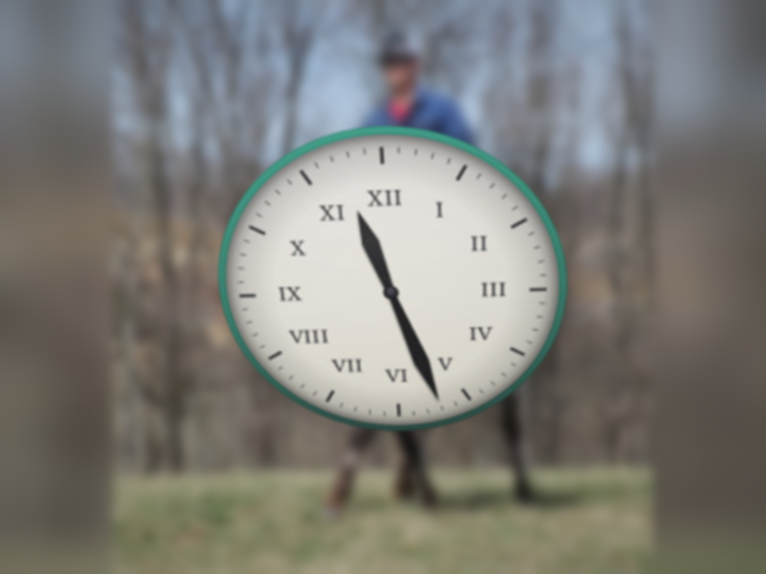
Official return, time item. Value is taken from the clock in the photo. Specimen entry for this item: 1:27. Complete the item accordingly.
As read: 11:27
